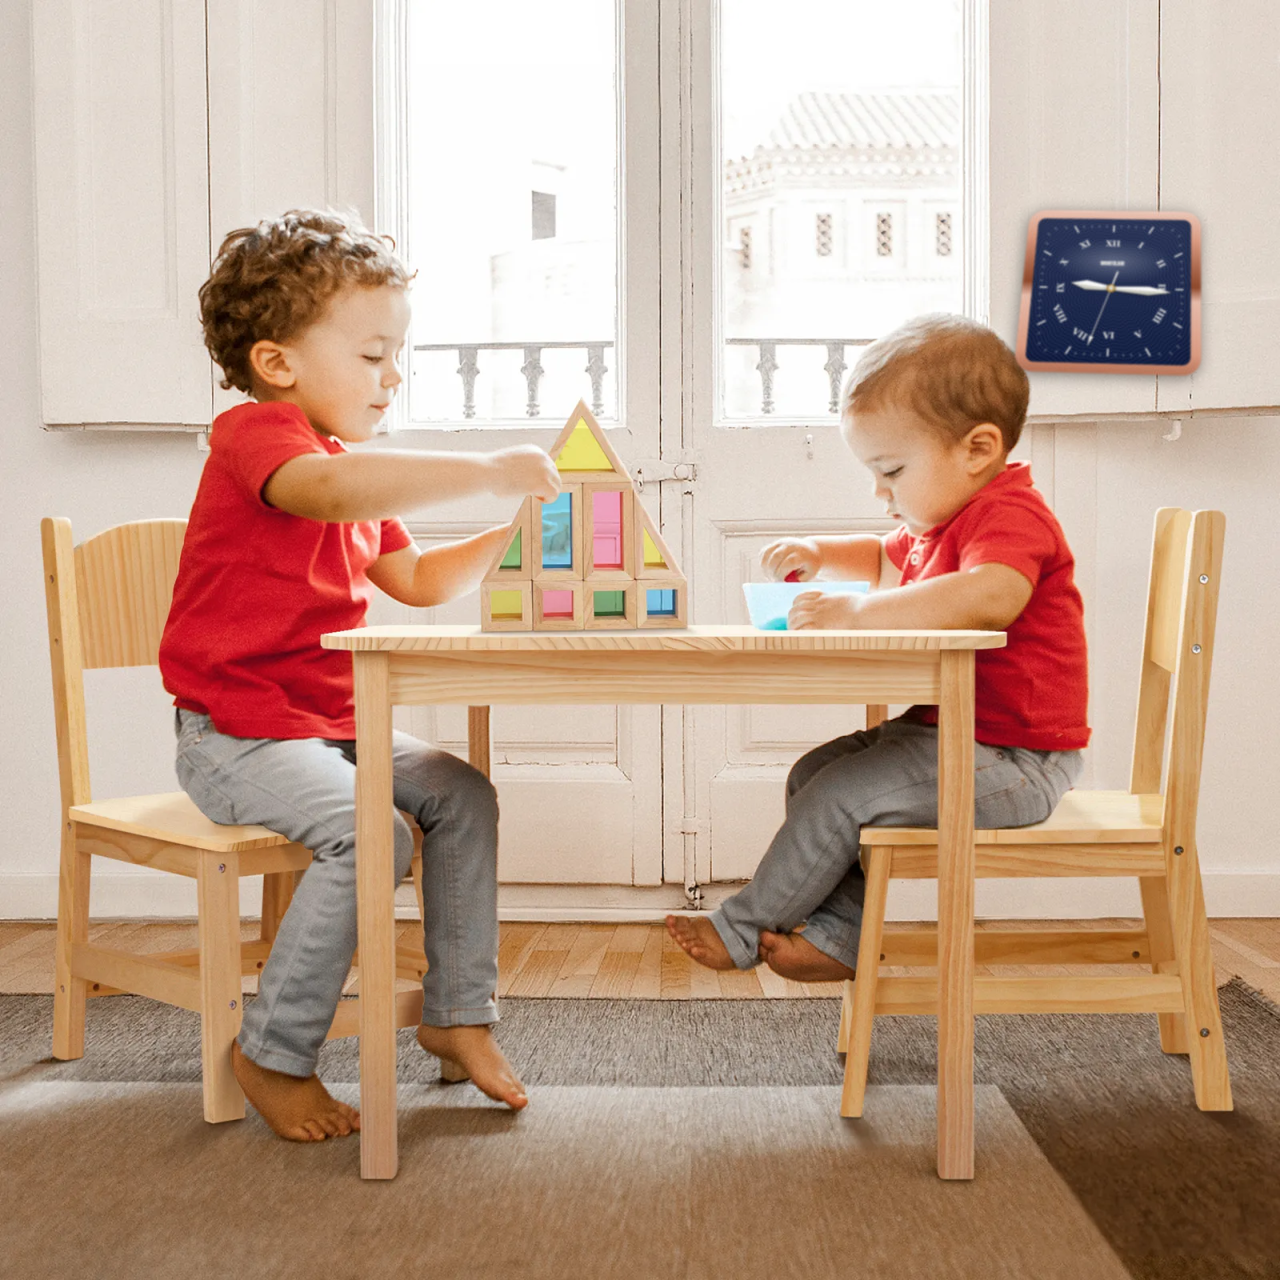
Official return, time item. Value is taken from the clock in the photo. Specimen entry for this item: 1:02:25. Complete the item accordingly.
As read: 9:15:33
